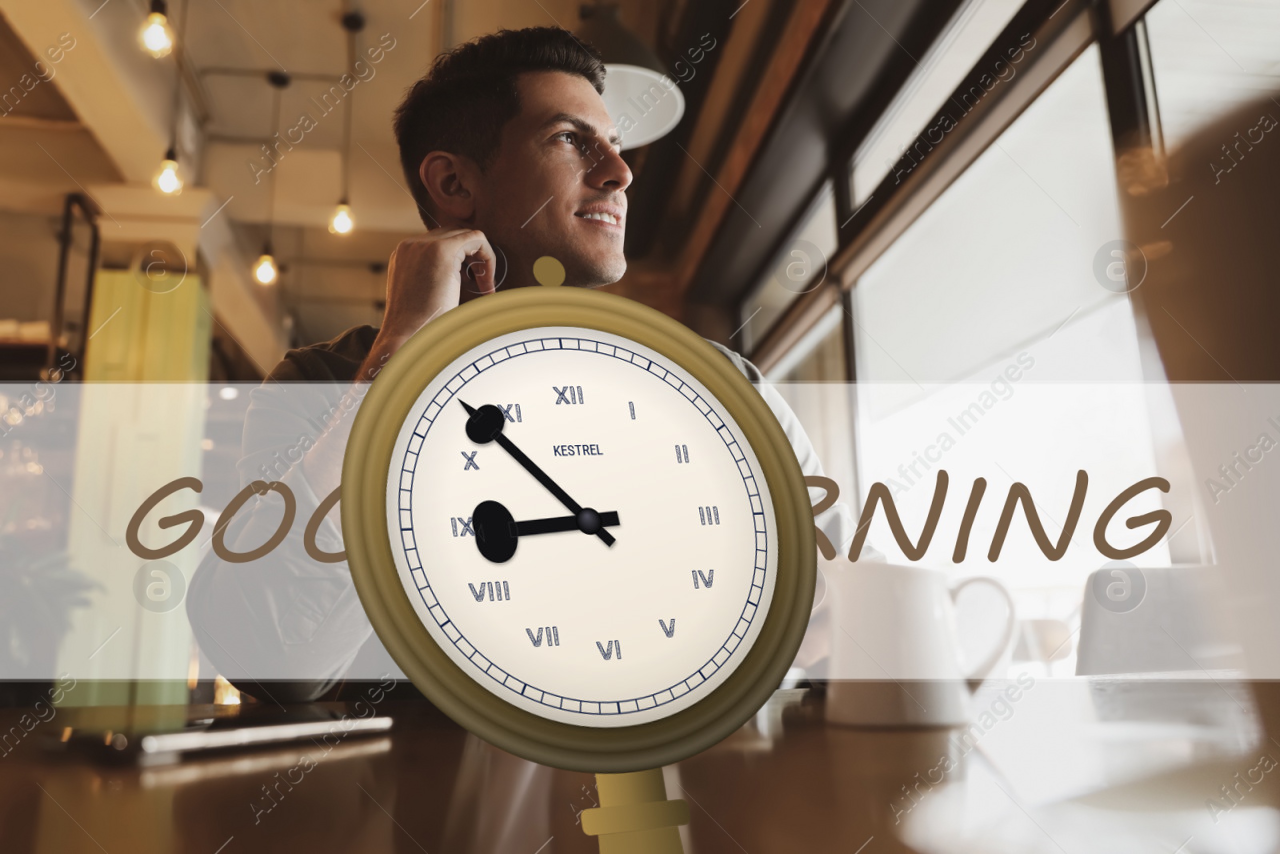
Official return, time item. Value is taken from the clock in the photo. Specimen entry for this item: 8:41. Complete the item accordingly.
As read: 8:53
